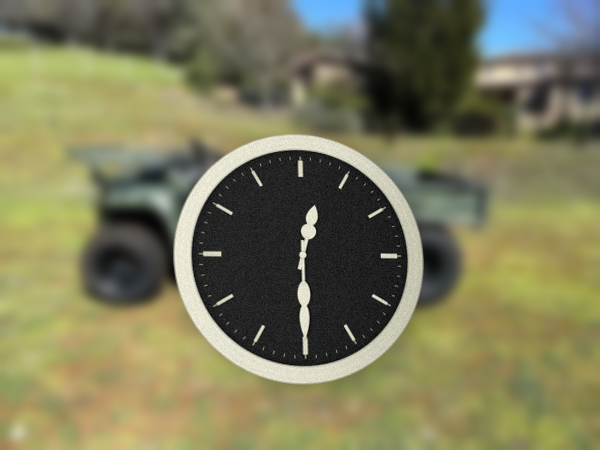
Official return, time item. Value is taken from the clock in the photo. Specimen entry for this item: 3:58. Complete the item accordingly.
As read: 12:30
